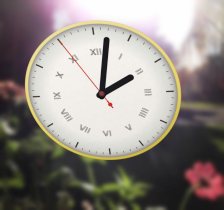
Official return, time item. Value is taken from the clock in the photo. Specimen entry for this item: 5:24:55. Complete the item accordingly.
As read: 2:01:55
